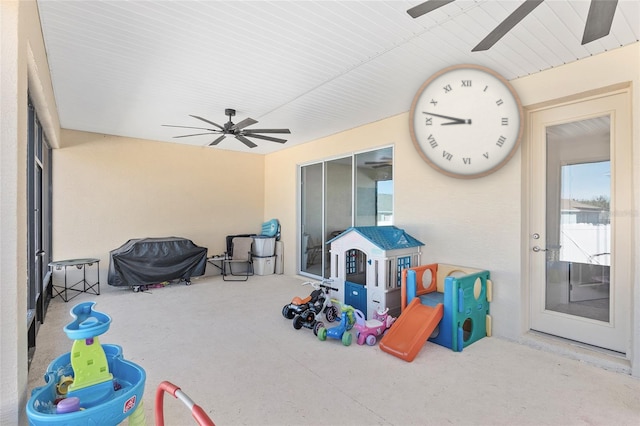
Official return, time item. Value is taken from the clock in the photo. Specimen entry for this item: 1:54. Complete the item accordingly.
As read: 8:47
